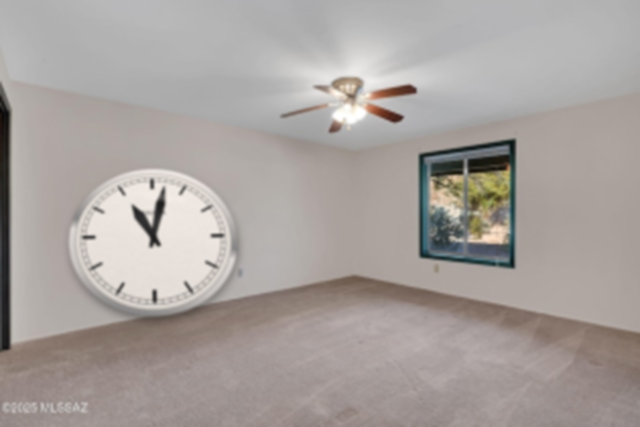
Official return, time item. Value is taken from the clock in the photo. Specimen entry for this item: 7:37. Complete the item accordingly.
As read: 11:02
